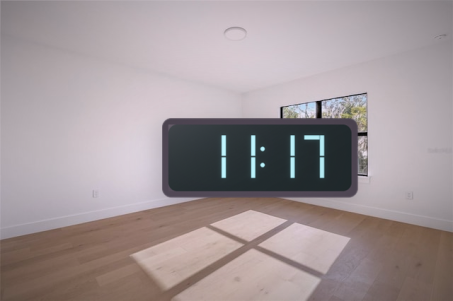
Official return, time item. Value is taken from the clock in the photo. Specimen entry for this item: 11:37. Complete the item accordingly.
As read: 11:17
